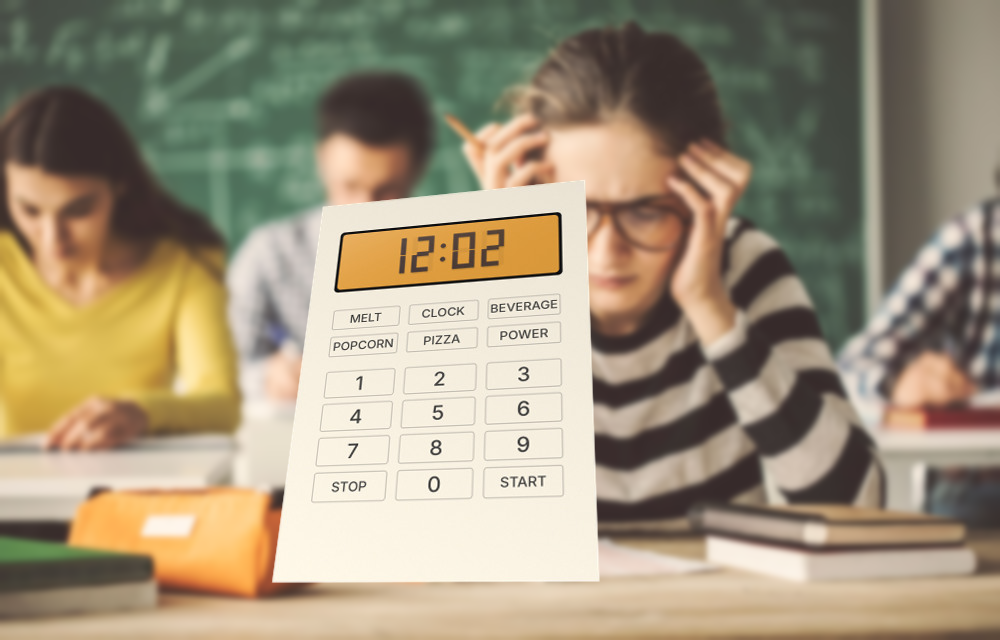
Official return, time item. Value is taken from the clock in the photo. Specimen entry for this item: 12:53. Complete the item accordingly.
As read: 12:02
